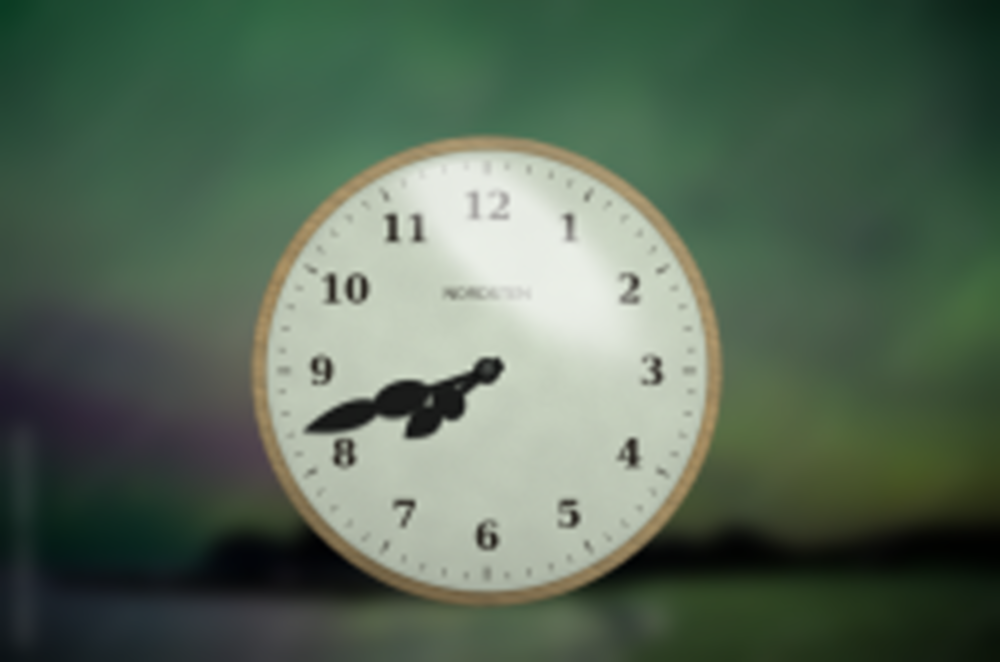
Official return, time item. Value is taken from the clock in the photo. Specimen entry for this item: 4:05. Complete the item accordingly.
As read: 7:42
